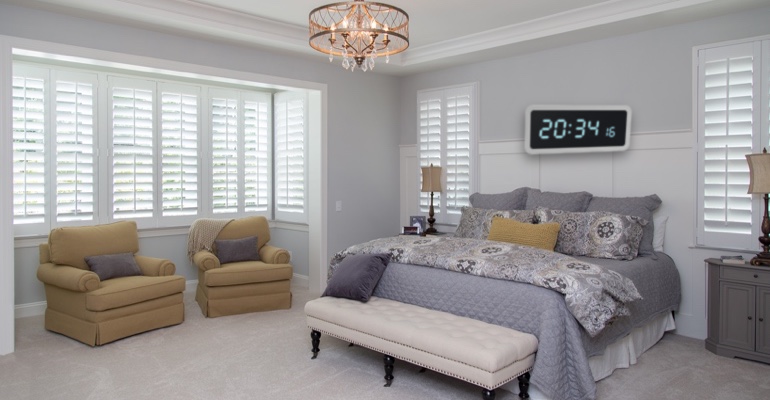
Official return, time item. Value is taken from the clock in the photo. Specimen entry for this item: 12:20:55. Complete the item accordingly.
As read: 20:34:16
